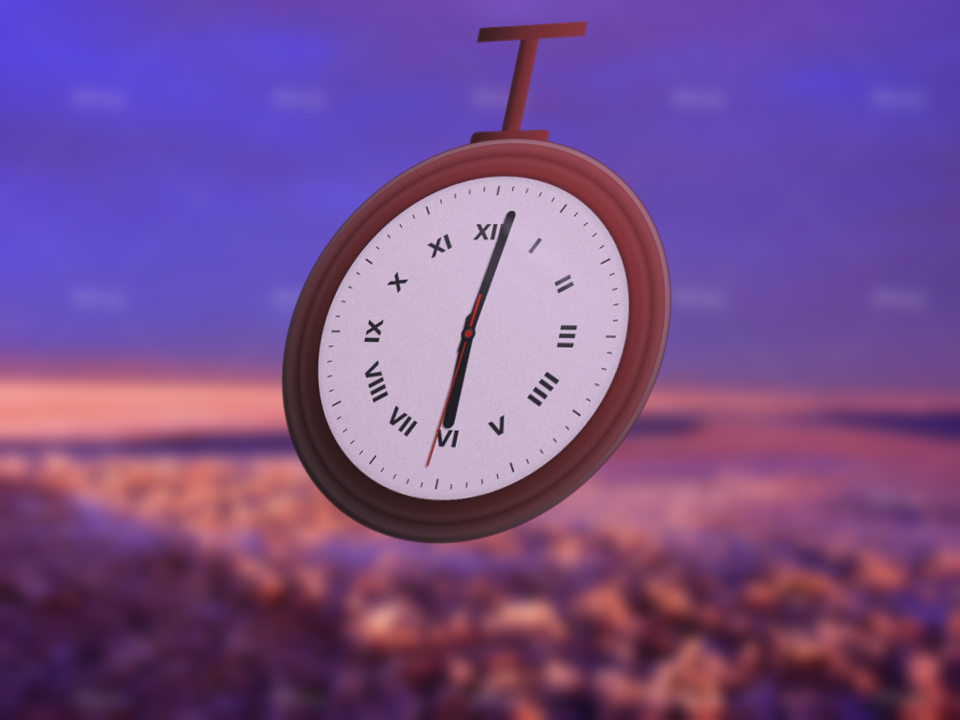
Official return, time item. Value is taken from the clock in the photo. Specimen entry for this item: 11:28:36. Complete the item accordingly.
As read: 6:01:31
